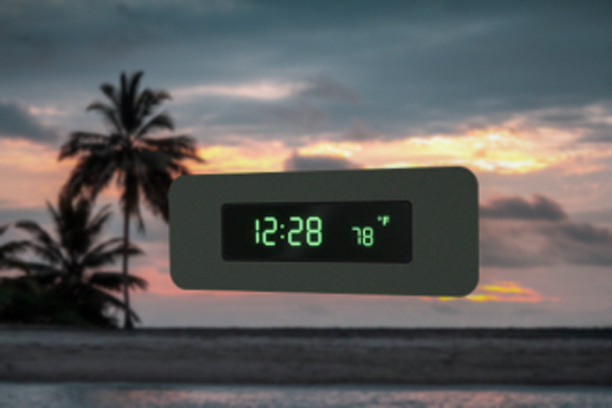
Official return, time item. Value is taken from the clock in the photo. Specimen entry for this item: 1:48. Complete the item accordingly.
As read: 12:28
